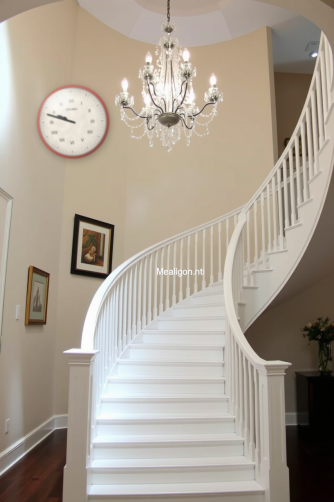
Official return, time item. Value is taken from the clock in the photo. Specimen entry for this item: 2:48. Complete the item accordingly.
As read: 9:48
